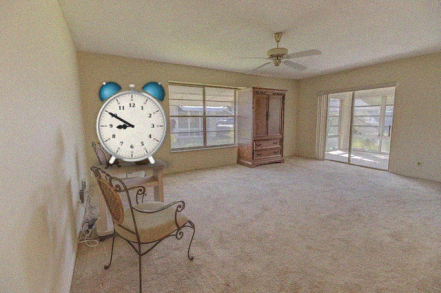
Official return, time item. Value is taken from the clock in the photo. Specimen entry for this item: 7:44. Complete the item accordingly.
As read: 8:50
